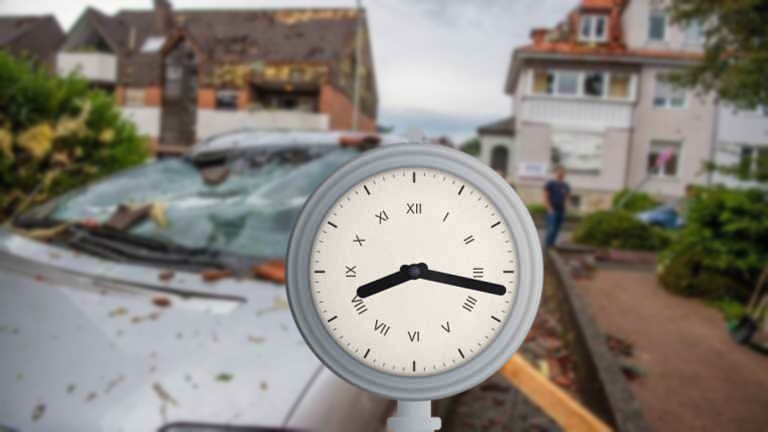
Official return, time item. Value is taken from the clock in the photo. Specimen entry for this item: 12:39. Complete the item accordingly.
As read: 8:17
